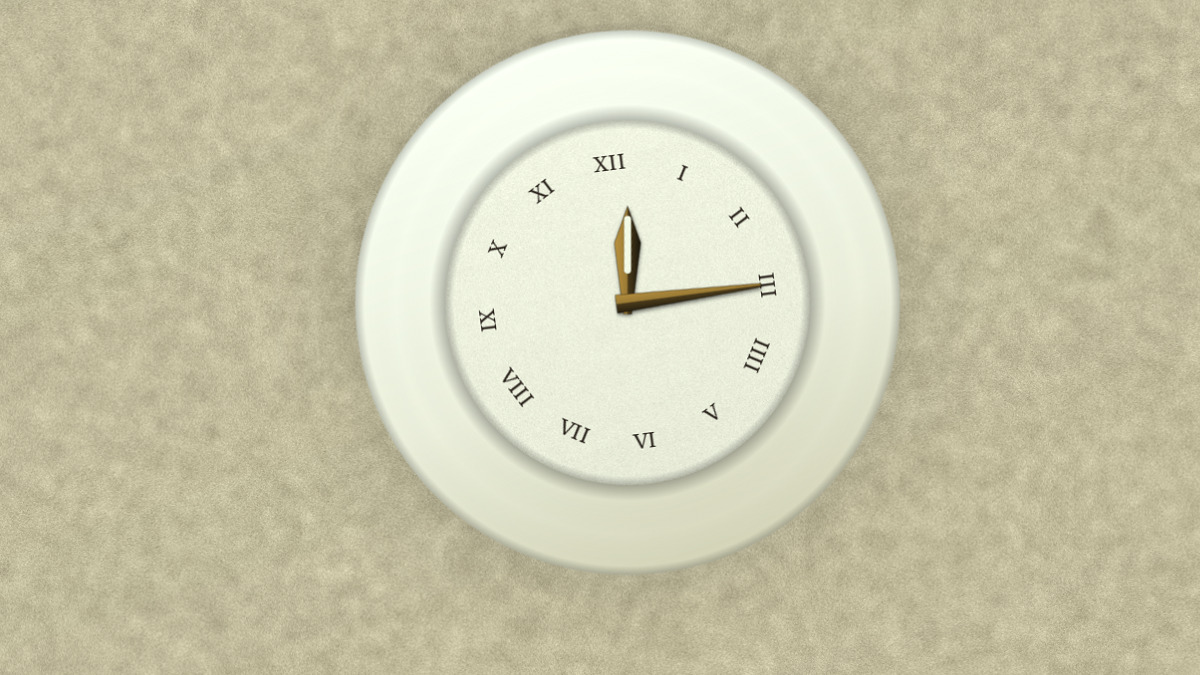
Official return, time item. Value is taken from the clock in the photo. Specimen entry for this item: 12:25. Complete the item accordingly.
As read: 12:15
